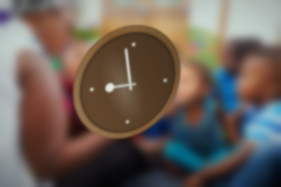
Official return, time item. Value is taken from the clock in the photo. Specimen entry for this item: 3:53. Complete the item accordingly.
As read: 8:58
